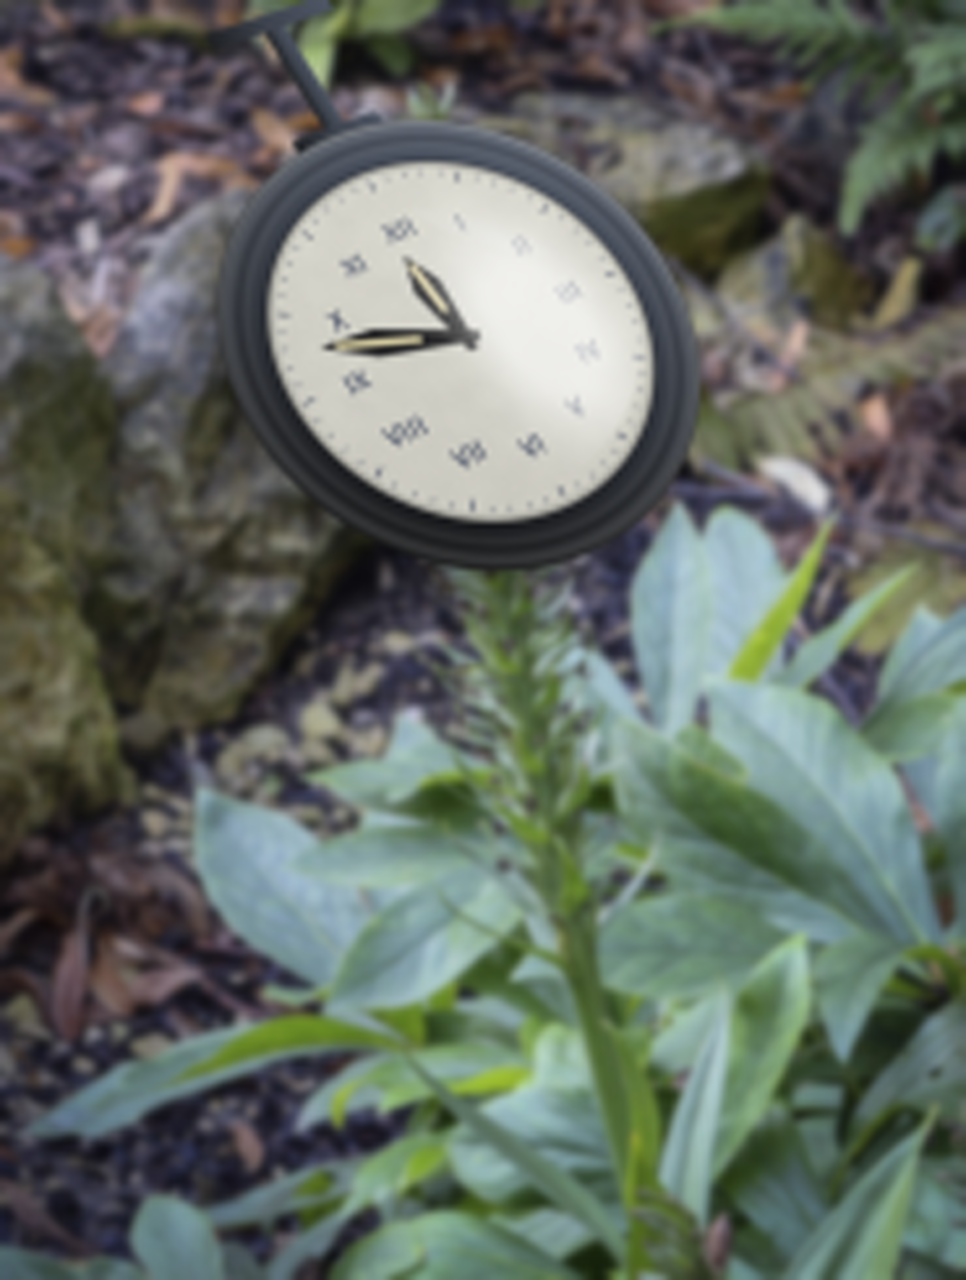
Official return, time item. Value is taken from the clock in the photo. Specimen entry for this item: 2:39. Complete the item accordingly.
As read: 11:48
